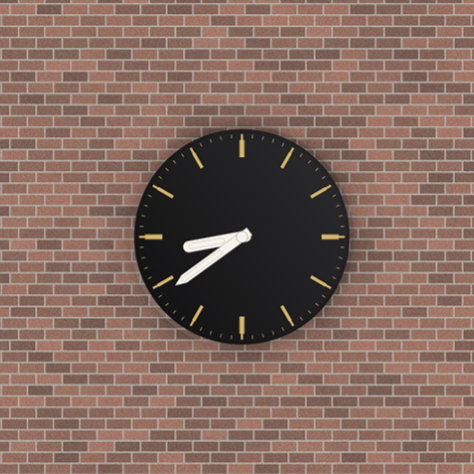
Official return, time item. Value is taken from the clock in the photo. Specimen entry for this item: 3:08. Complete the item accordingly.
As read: 8:39
